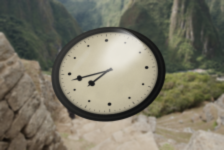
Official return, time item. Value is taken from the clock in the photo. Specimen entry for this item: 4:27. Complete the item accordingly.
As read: 7:43
